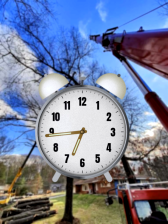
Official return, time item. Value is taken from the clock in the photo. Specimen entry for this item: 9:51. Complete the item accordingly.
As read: 6:44
